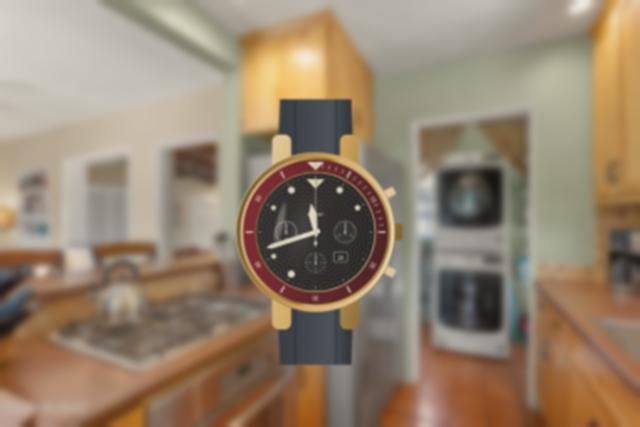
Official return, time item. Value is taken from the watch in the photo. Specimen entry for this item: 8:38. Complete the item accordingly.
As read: 11:42
